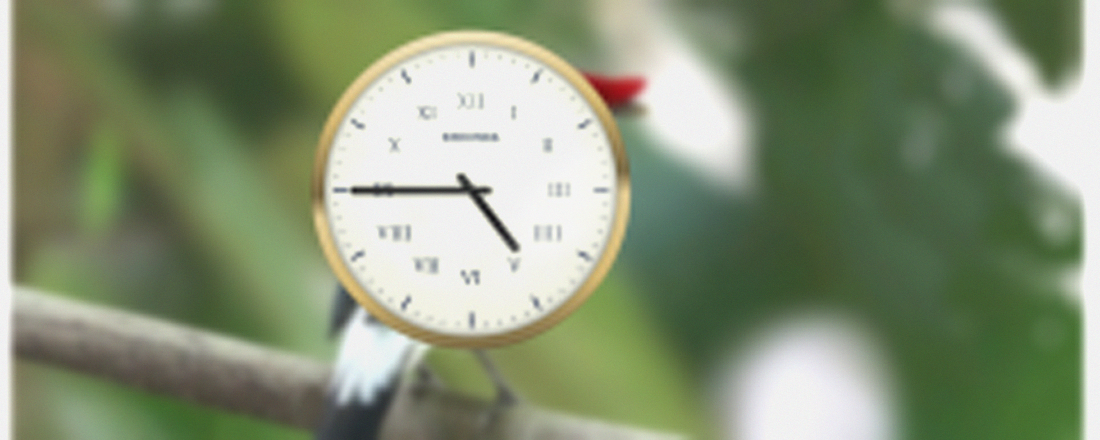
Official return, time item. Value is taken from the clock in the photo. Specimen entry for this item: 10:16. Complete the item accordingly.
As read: 4:45
